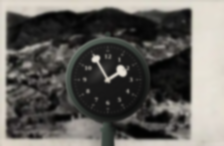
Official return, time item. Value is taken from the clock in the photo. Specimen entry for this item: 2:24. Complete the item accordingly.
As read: 1:55
